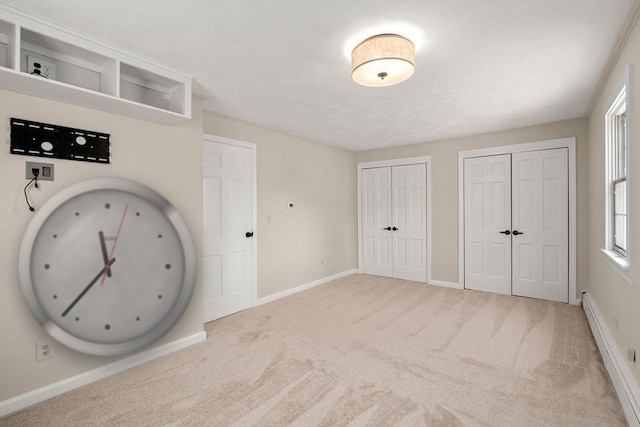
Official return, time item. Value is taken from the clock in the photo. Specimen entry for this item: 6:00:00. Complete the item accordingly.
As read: 11:37:03
